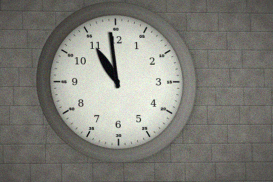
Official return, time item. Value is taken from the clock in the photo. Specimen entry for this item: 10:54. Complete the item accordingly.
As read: 10:59
